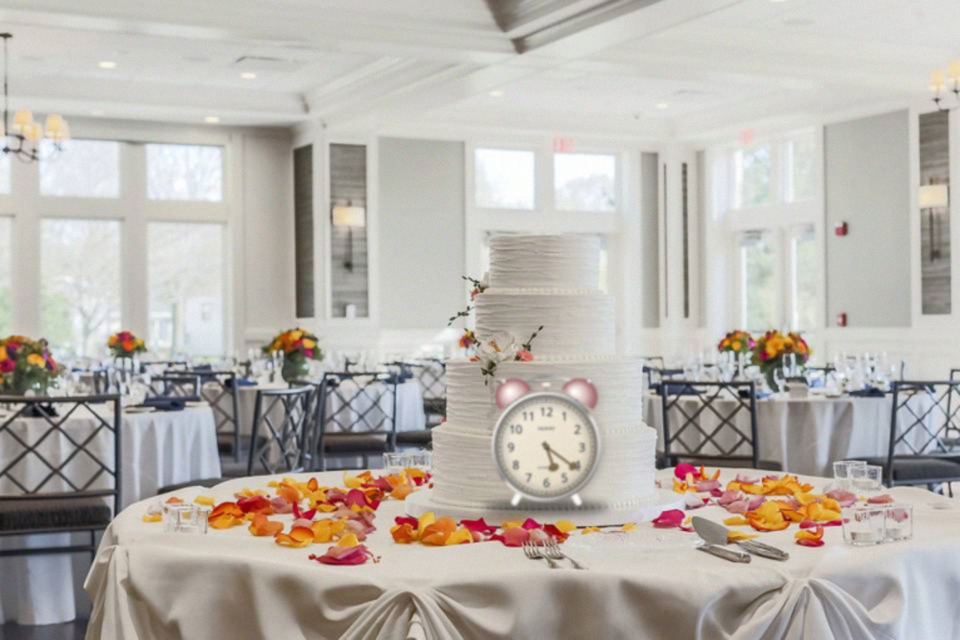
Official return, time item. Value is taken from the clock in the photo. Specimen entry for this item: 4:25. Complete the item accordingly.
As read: 5:21
